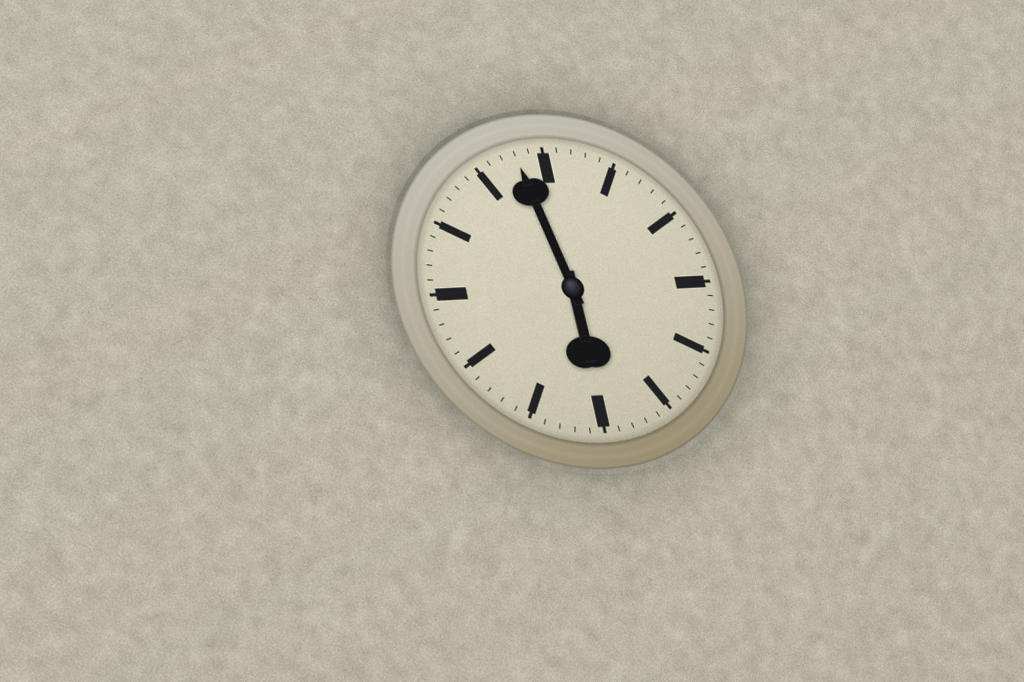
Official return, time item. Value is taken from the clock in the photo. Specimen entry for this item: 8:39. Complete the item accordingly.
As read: 5:58
